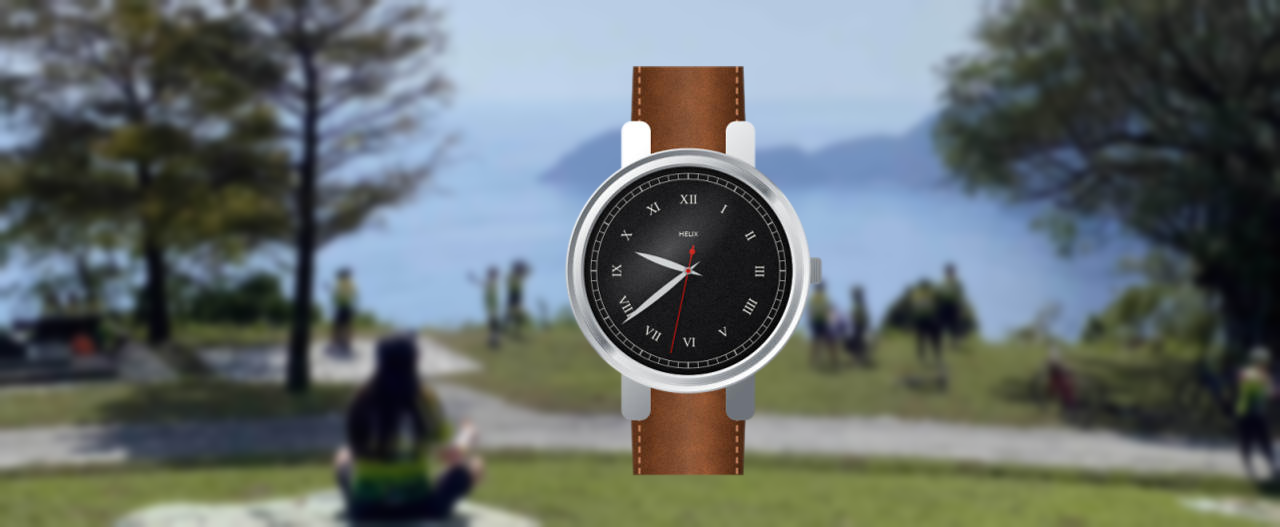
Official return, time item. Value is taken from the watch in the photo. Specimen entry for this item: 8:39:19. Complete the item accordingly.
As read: 9:38:32
